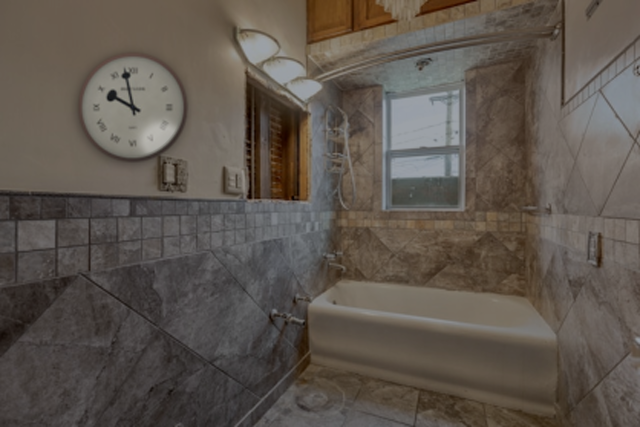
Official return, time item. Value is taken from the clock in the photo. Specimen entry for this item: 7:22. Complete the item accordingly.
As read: 9:58
